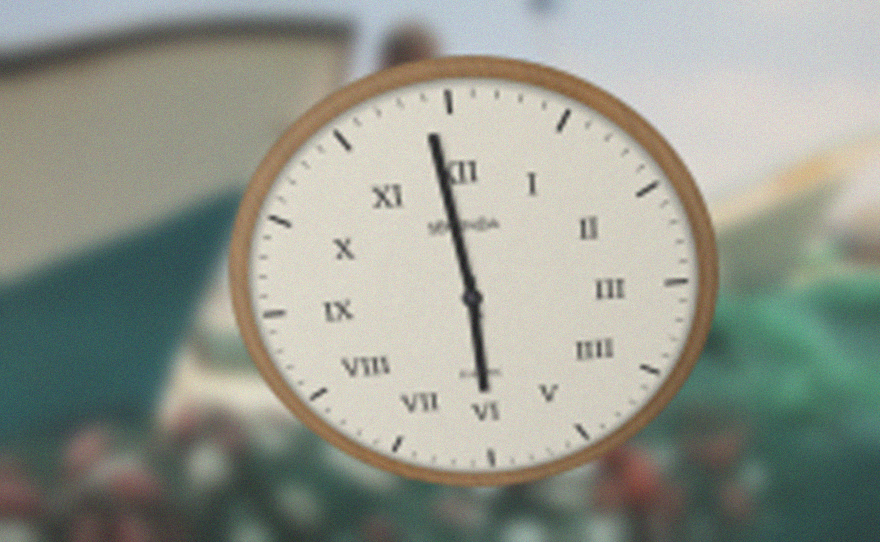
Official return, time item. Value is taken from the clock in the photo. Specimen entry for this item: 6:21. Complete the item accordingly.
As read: 5:59
